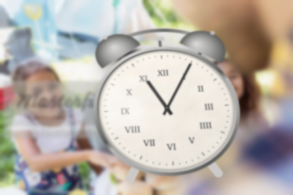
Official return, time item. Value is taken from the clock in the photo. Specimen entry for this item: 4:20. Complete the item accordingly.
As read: 11:05
